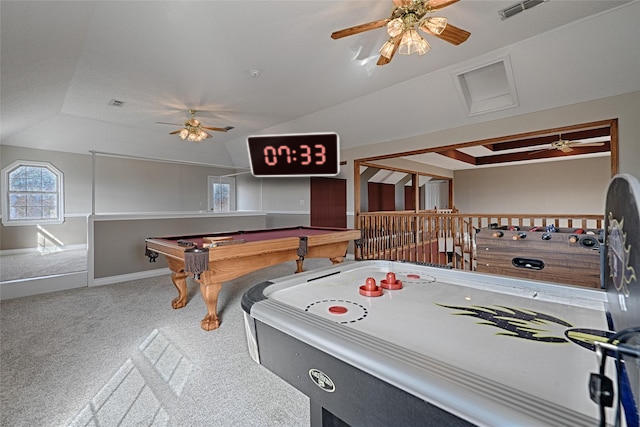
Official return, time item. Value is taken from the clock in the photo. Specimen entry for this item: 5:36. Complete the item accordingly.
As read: 7:33
